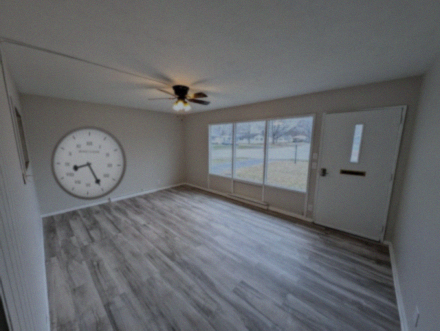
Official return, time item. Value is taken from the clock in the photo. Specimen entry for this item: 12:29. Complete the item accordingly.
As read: 8:25
